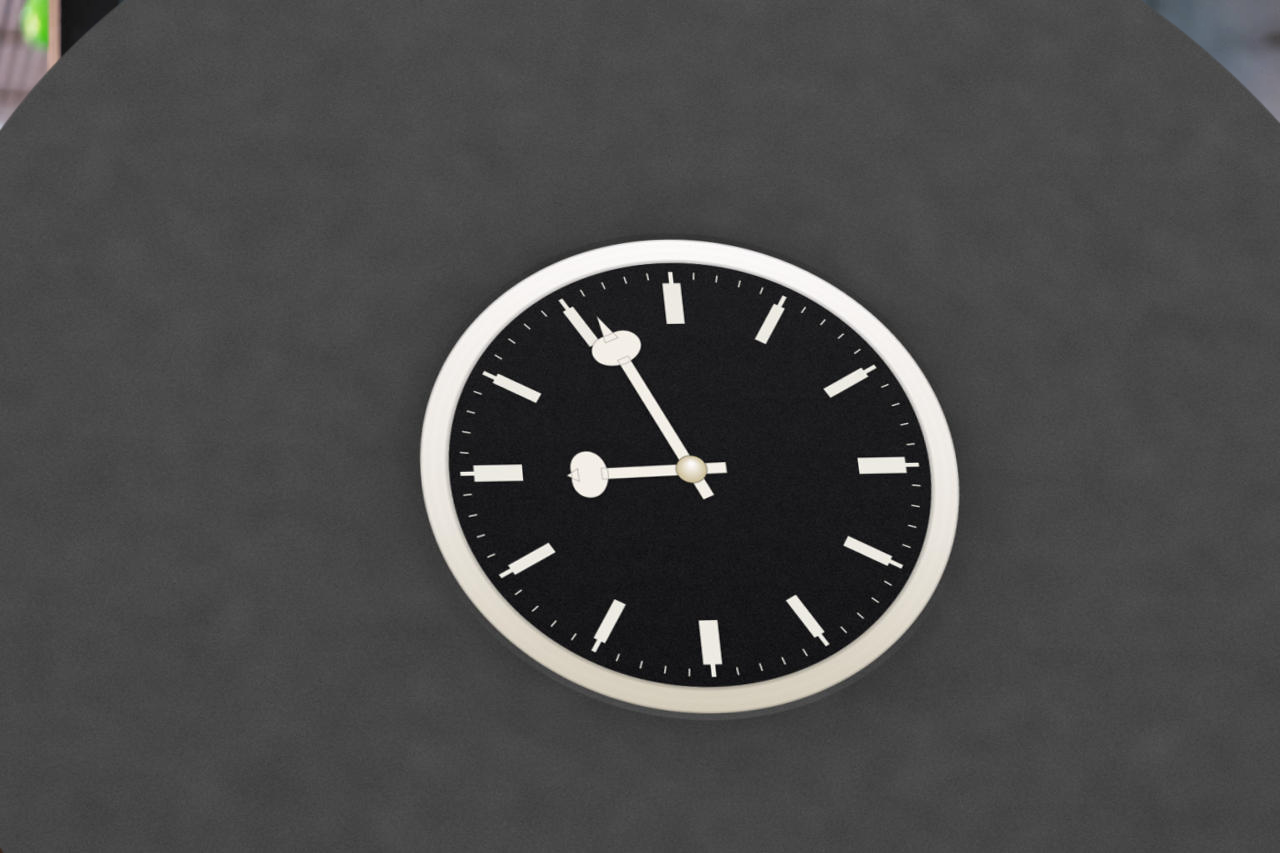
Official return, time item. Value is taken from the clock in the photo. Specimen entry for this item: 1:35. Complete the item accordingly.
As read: 8:56
